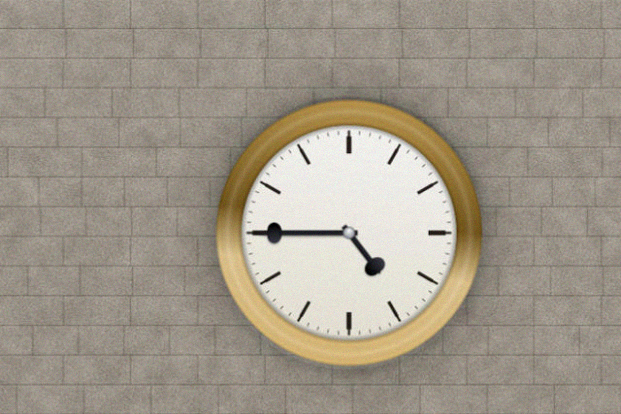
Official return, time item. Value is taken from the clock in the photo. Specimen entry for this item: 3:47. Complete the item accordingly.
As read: 4:45
